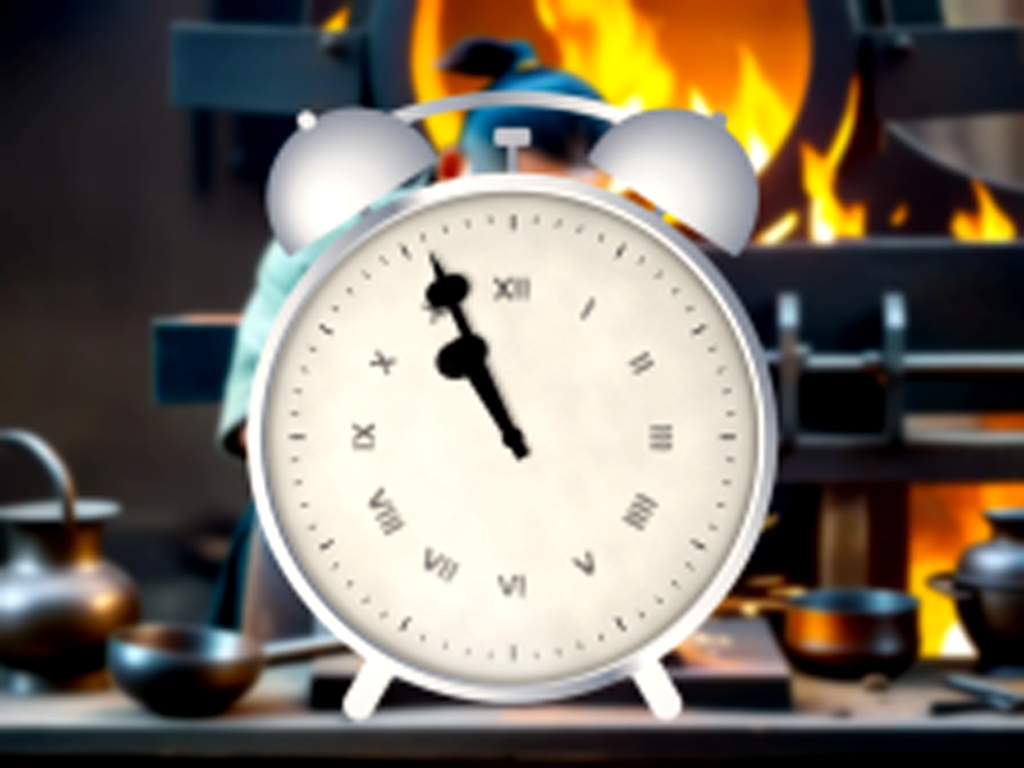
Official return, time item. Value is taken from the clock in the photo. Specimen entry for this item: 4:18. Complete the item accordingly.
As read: 10:56
